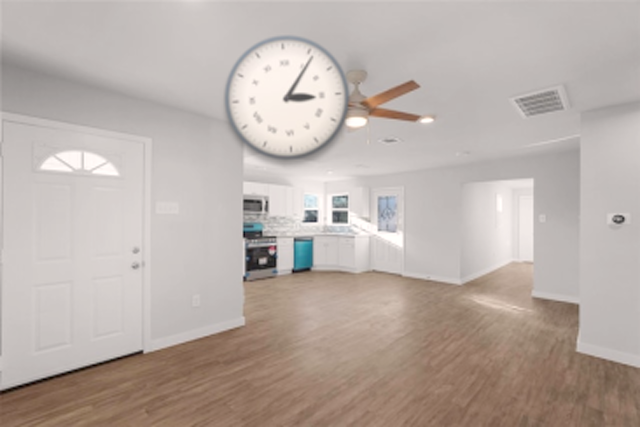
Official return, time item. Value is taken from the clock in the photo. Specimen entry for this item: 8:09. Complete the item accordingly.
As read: 3:06
